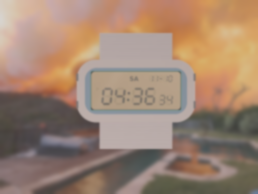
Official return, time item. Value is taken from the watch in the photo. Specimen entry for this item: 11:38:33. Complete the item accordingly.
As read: 4:36:34
